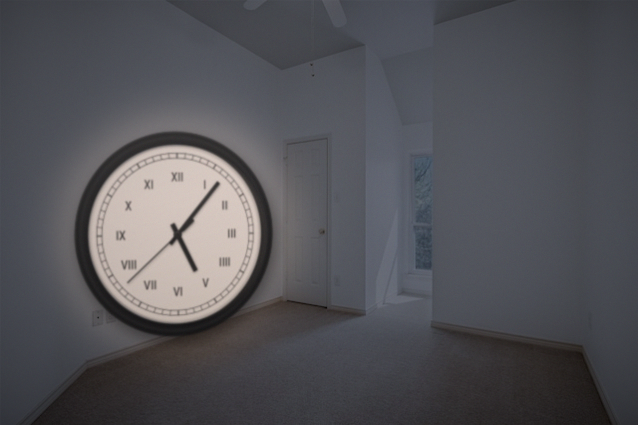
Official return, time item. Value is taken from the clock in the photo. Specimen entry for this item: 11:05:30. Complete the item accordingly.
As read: 5:06:38
